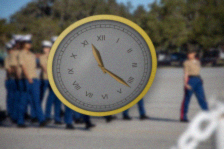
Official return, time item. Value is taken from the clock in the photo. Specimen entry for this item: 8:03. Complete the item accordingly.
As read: 11:22
